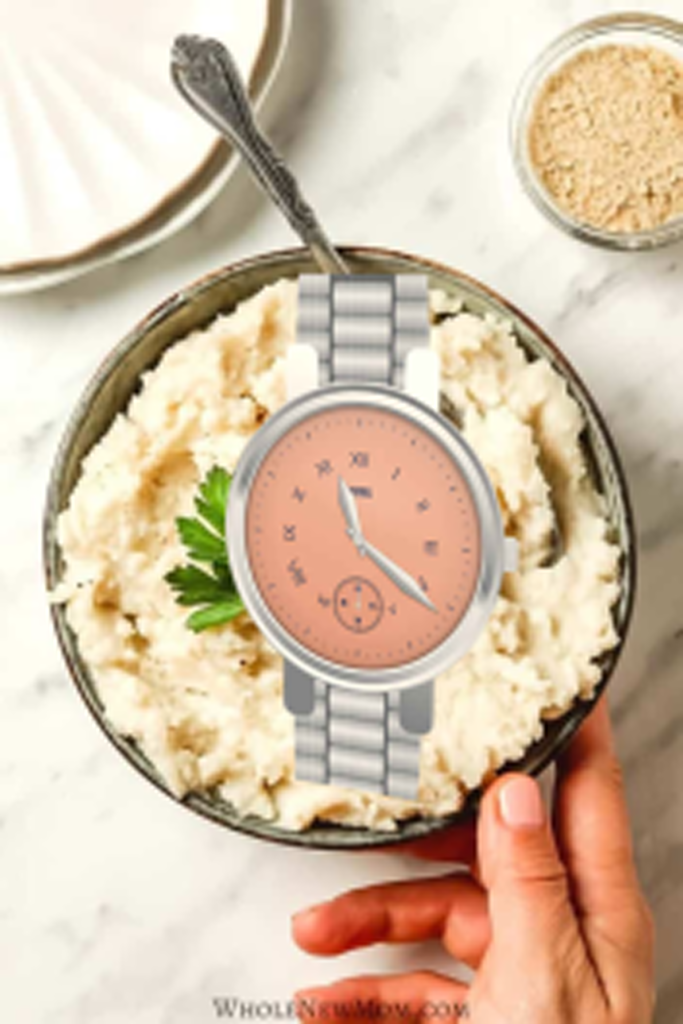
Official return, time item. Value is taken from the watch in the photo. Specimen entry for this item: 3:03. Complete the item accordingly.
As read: 11:21
